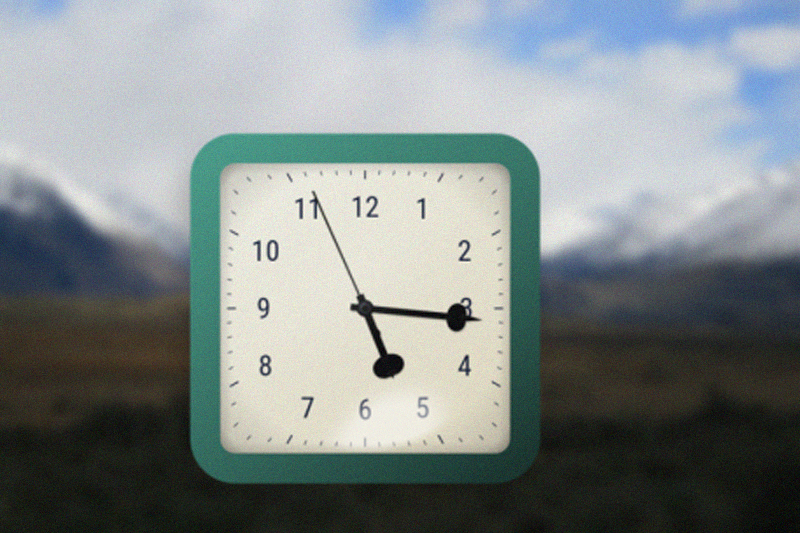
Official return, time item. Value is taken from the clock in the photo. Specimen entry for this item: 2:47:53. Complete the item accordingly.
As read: 5:15:56
